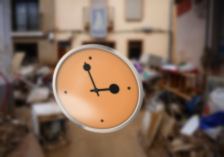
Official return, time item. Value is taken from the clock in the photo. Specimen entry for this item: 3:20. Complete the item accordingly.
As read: 2:58
